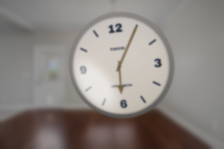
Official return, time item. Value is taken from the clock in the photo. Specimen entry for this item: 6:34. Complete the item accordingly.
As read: 6:05
